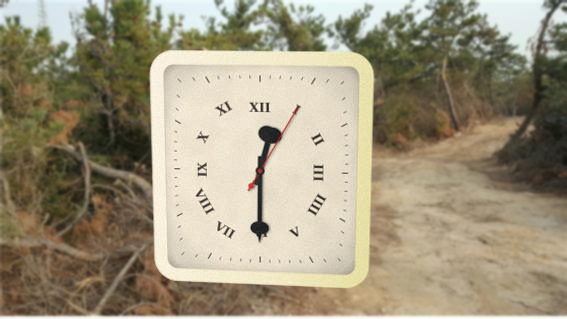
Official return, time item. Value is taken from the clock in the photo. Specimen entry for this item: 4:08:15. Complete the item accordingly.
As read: 12:30:05
